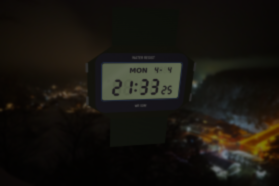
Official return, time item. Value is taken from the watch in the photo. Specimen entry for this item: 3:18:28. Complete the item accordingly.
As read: 21:33:25
